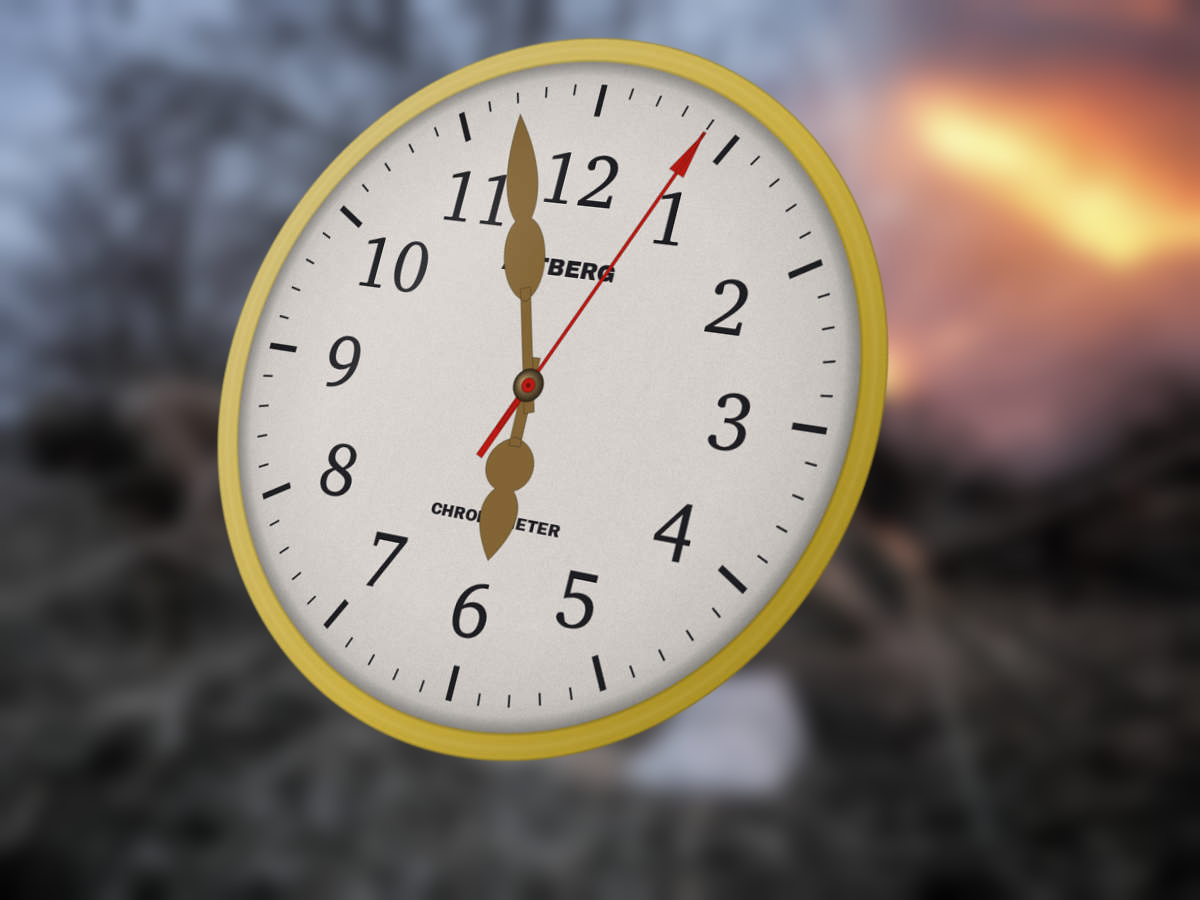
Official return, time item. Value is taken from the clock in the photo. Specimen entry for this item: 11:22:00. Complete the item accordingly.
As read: 5:57:04
